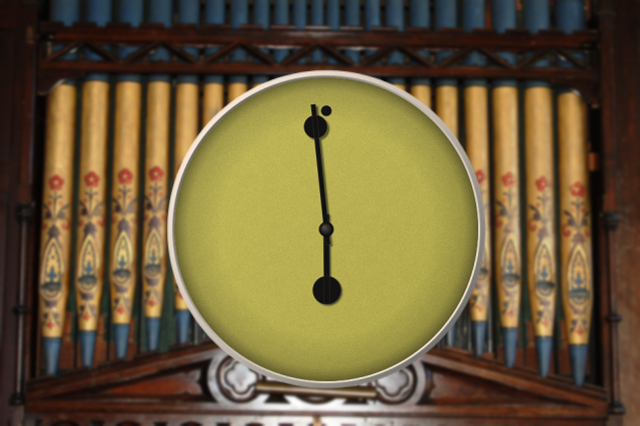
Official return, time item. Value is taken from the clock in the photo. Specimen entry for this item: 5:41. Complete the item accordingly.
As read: 5:59
